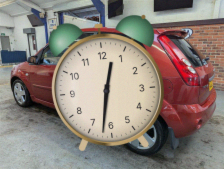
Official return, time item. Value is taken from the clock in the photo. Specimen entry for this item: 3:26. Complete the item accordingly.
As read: 12:32
